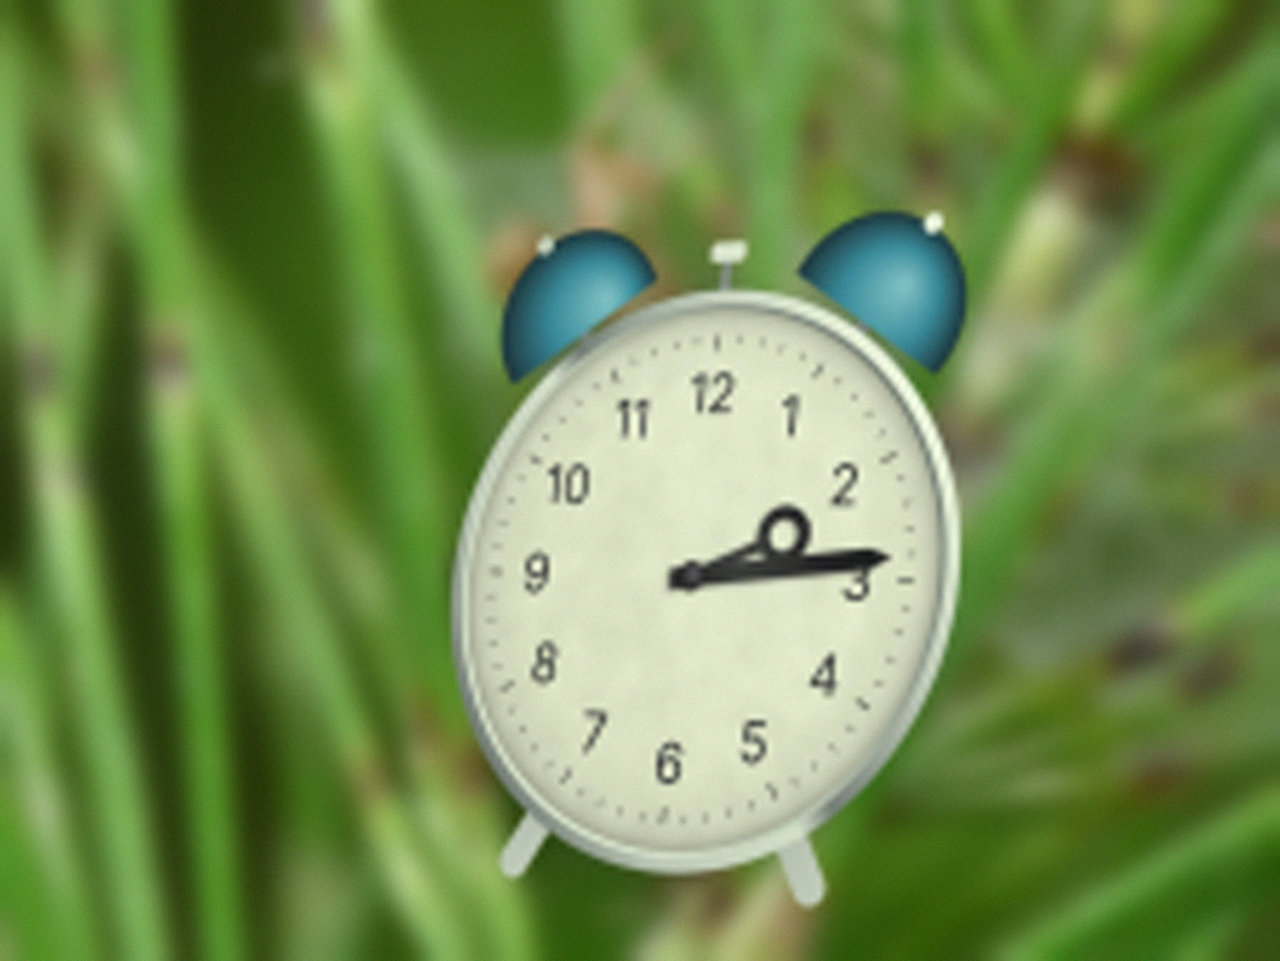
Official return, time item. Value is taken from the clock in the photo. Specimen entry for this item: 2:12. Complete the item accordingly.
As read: 2:14
